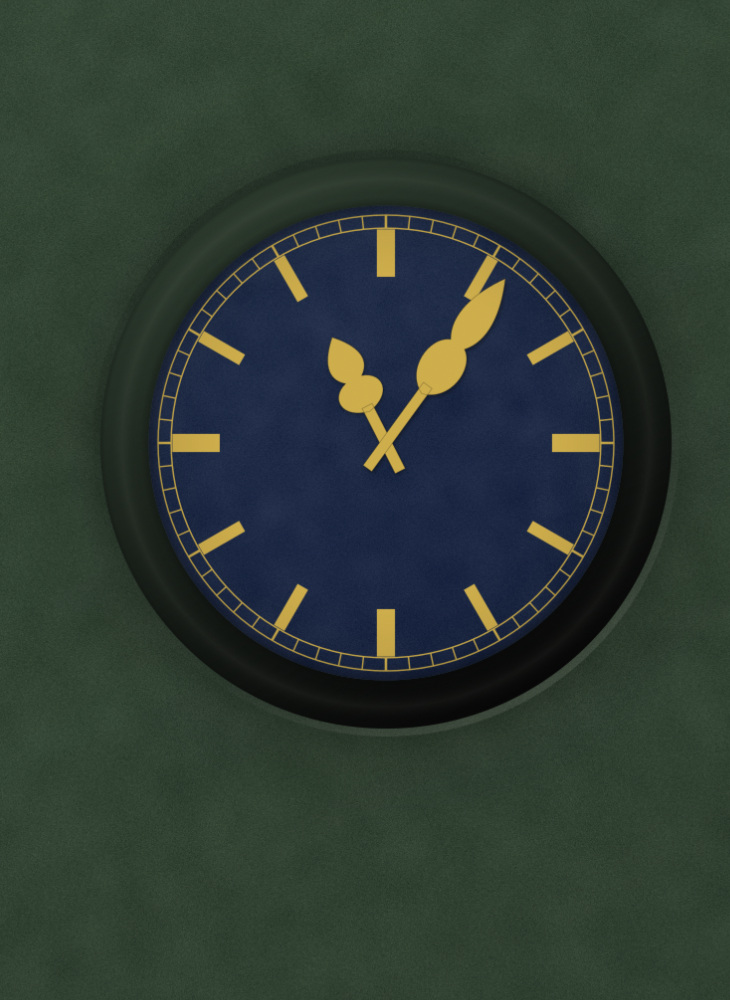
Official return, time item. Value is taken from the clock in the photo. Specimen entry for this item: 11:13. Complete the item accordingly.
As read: 11:06
